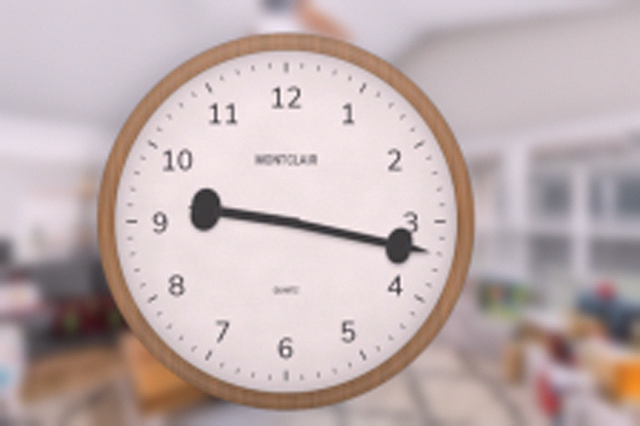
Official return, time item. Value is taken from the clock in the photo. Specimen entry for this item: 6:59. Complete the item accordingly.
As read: 9:17
